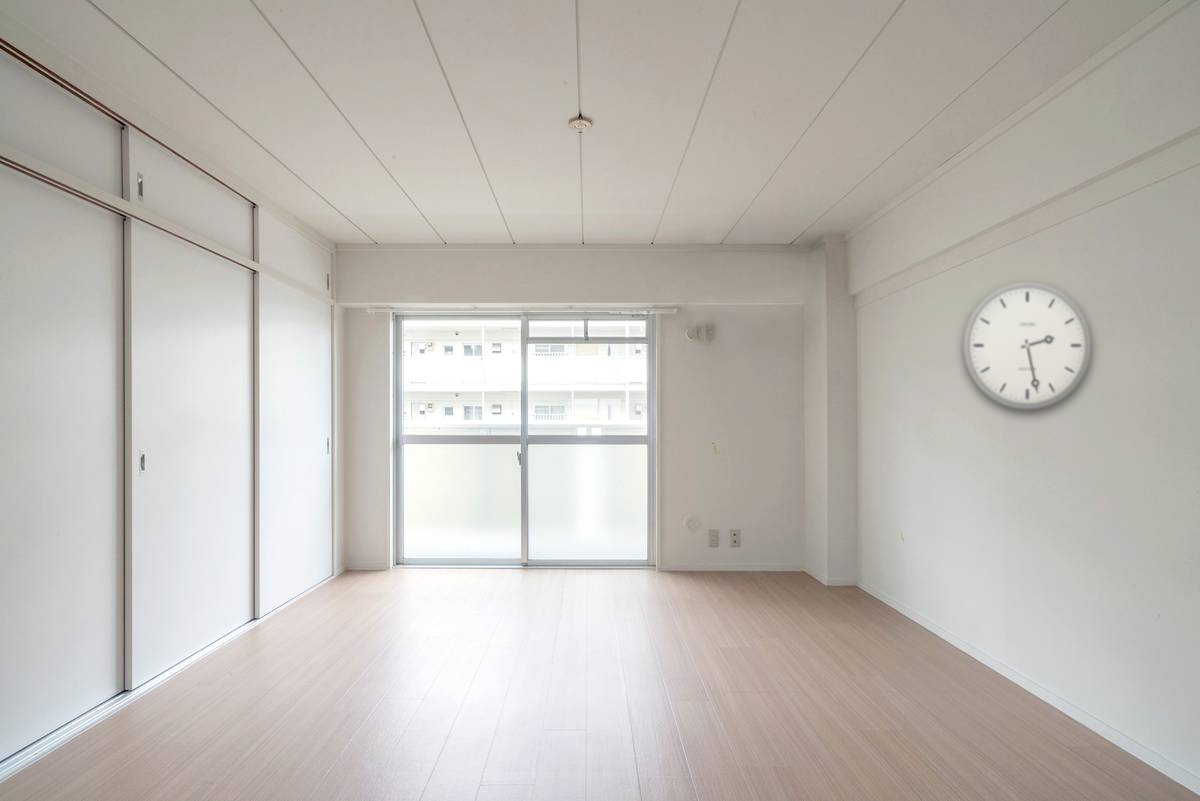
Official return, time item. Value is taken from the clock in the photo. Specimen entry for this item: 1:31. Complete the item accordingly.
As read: 2:28
